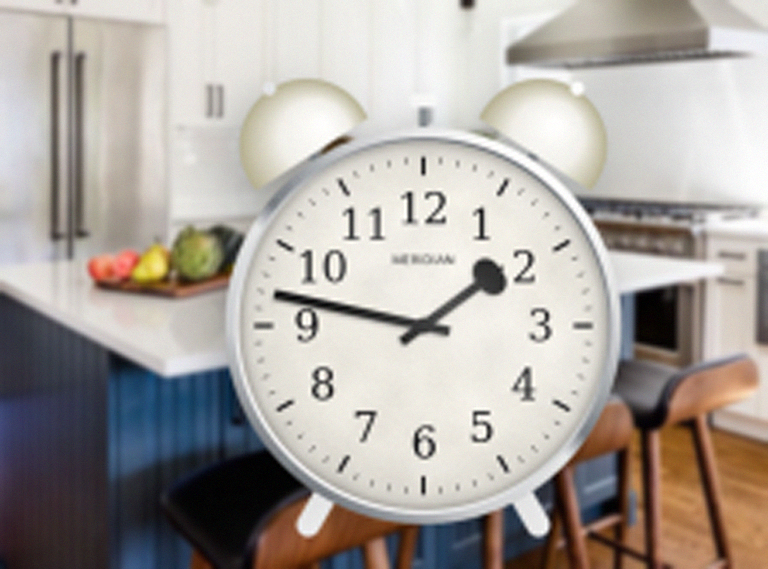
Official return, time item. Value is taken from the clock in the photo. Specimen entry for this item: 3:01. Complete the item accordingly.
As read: 1:47
